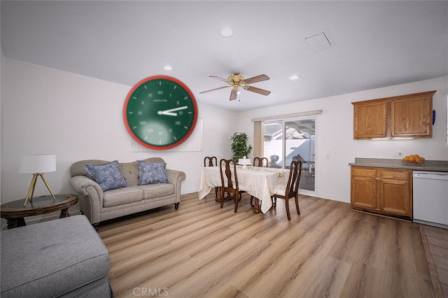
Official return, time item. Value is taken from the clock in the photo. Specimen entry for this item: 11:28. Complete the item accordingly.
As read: 3:13
